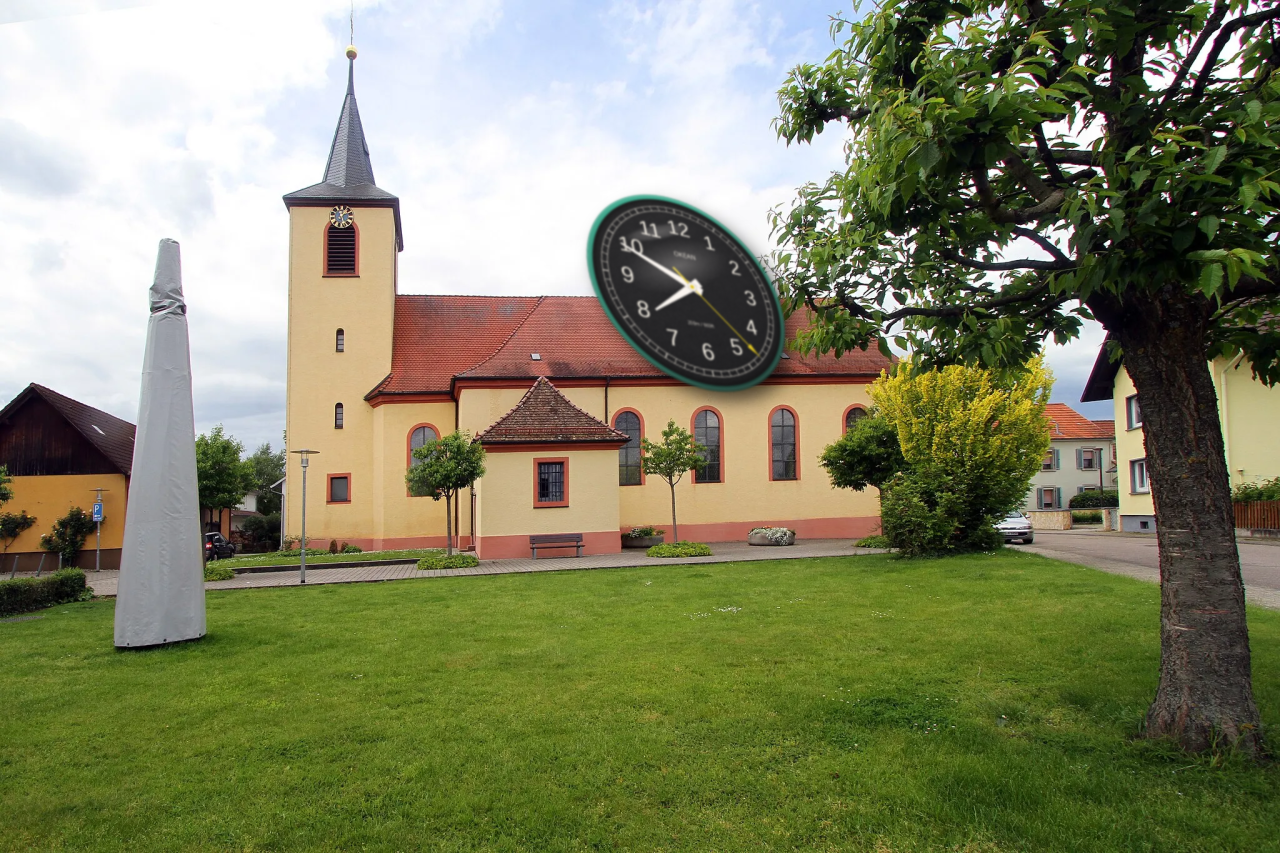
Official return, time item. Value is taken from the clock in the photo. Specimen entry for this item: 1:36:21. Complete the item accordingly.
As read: 7:49:23
